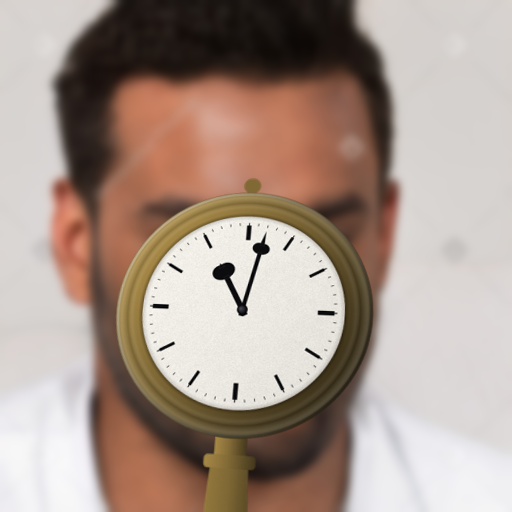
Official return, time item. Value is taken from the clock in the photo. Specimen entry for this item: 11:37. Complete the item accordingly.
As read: 11:02
